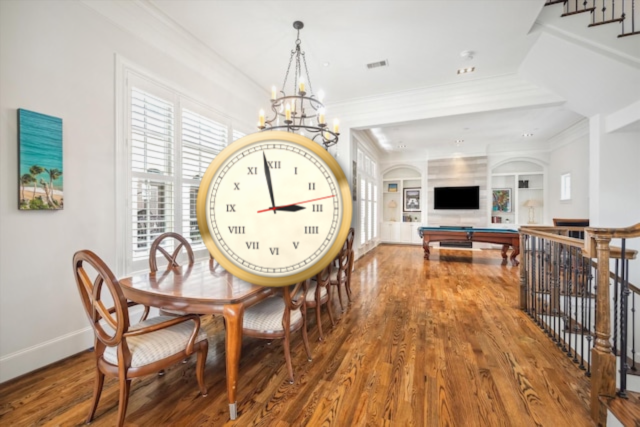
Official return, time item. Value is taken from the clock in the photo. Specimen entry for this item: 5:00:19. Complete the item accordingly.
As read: 2:58:13
